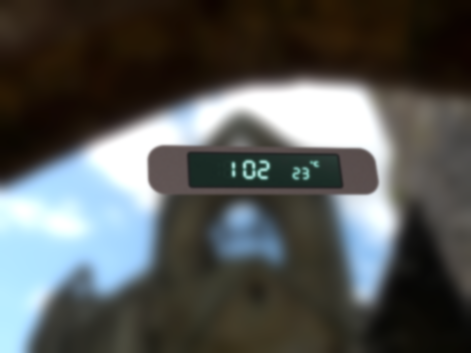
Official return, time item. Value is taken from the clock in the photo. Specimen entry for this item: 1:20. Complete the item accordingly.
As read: 1:02
